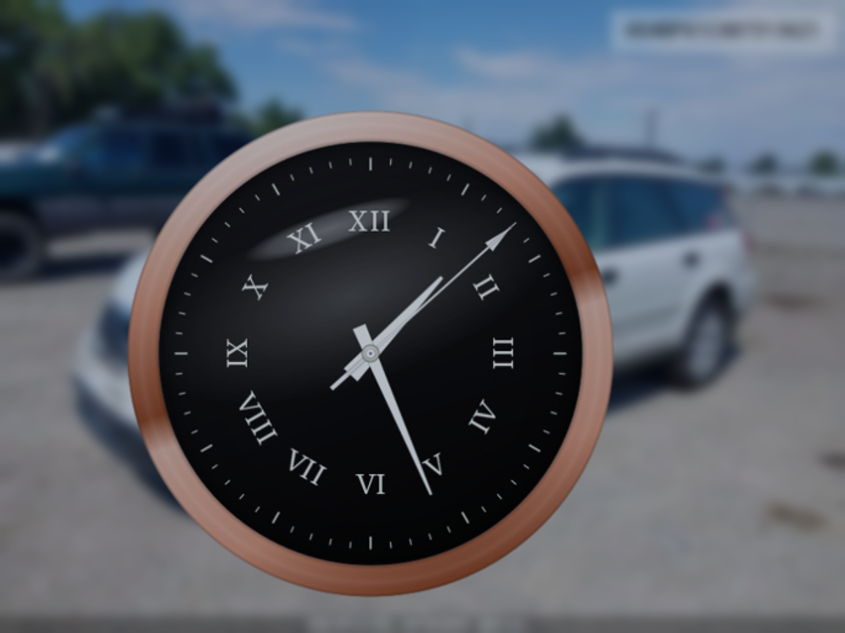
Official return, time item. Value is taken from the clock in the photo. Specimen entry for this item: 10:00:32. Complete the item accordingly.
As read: 1:26:08
